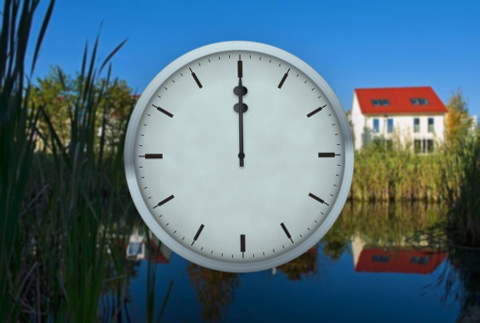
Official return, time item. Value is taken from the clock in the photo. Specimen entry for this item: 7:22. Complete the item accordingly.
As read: 12:00
